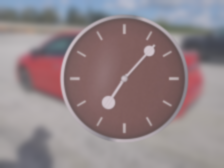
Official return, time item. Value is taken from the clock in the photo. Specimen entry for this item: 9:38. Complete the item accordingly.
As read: 7:07
